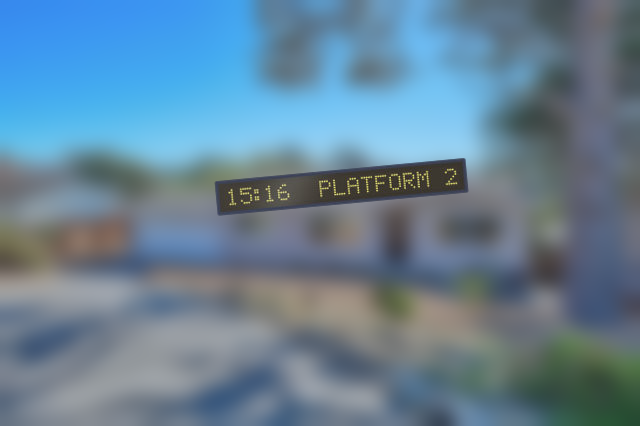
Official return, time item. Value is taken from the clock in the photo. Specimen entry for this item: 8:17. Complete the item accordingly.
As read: 15:16
